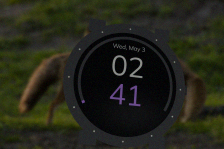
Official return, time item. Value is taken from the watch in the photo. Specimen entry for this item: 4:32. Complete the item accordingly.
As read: 2:41
